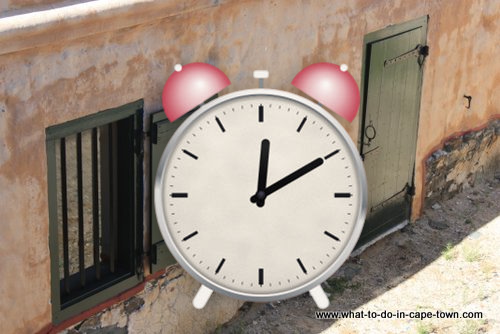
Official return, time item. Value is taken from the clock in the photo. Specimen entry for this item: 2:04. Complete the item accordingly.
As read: 12:10
